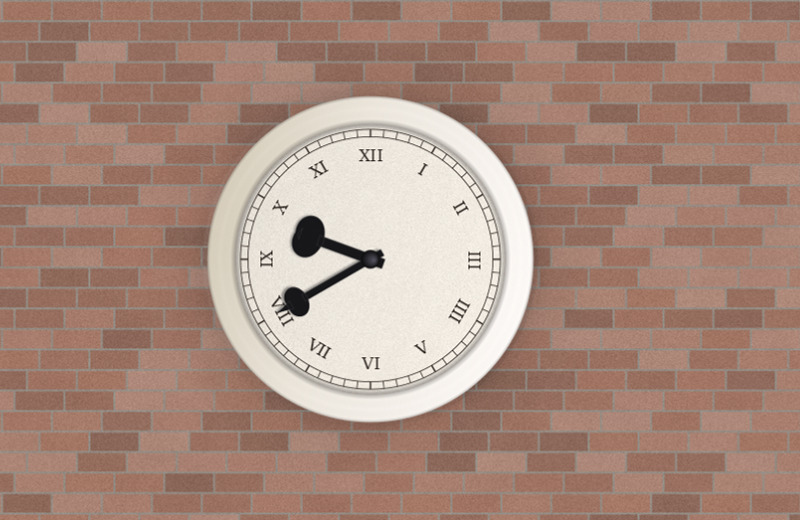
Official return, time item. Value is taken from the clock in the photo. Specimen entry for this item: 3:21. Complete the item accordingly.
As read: 9:40
